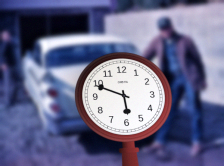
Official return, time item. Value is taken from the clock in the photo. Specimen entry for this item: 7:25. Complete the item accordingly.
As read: 5:49
